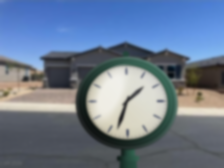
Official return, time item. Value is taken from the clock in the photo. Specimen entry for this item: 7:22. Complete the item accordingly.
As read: 1:33
